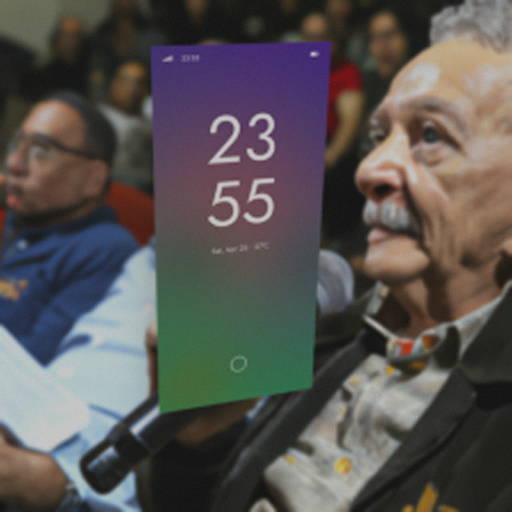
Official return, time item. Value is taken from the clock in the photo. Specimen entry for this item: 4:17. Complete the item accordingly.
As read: 23:55
